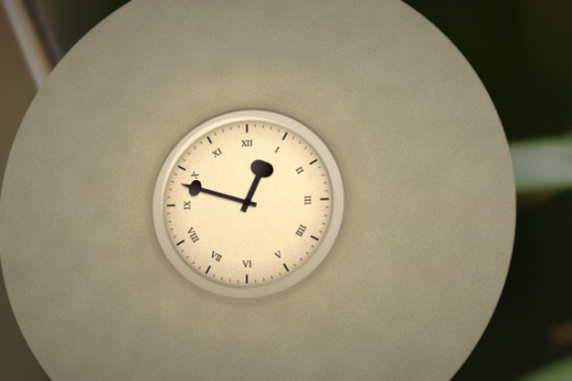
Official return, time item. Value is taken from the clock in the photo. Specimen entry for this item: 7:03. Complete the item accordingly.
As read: 12:48
